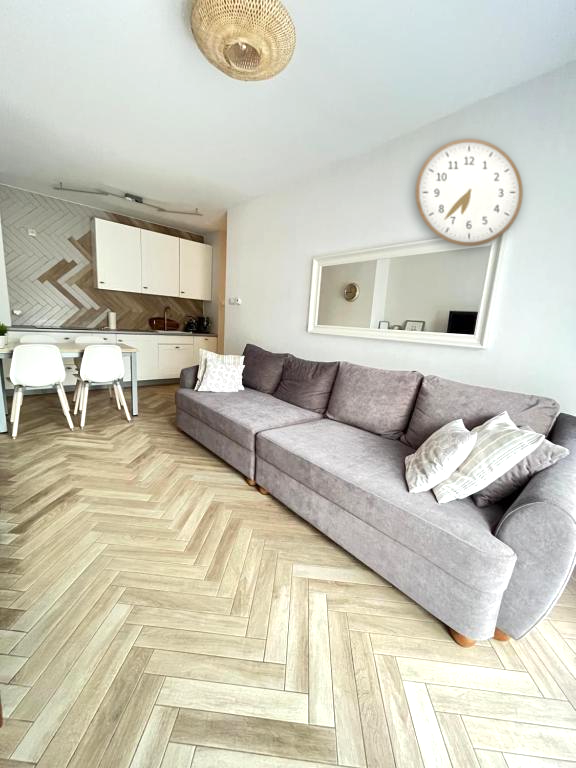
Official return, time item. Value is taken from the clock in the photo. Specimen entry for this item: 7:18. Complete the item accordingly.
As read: 6:37
